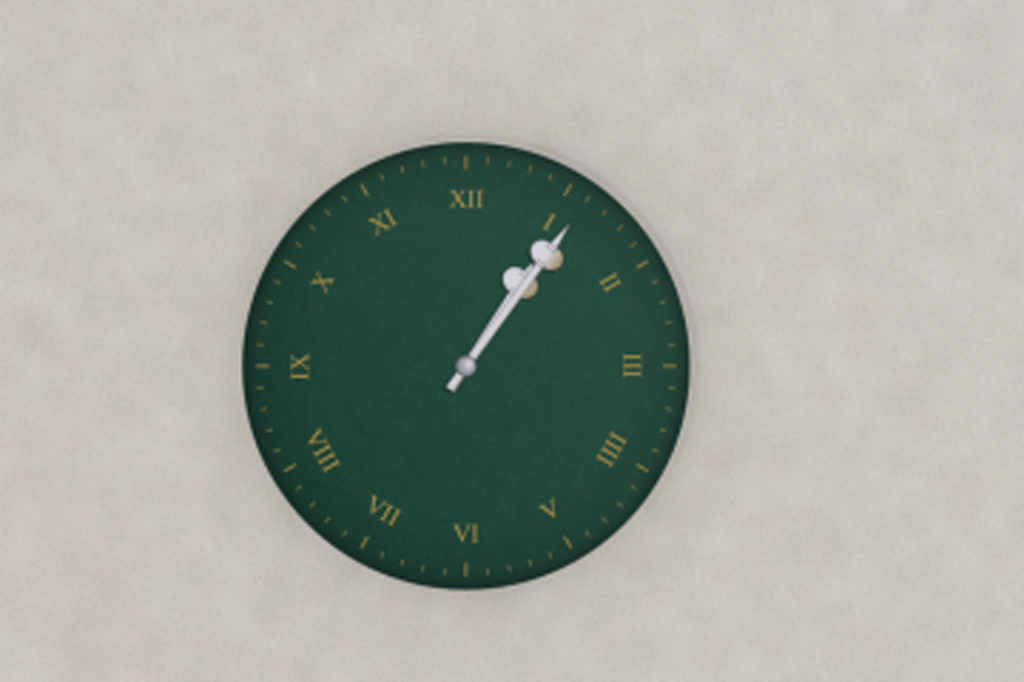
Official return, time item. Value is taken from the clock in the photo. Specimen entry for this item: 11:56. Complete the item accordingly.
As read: 1:06
